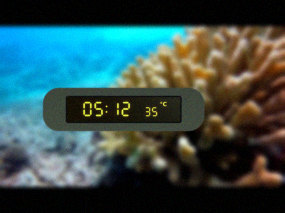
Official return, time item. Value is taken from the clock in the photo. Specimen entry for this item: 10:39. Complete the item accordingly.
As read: 5:12
